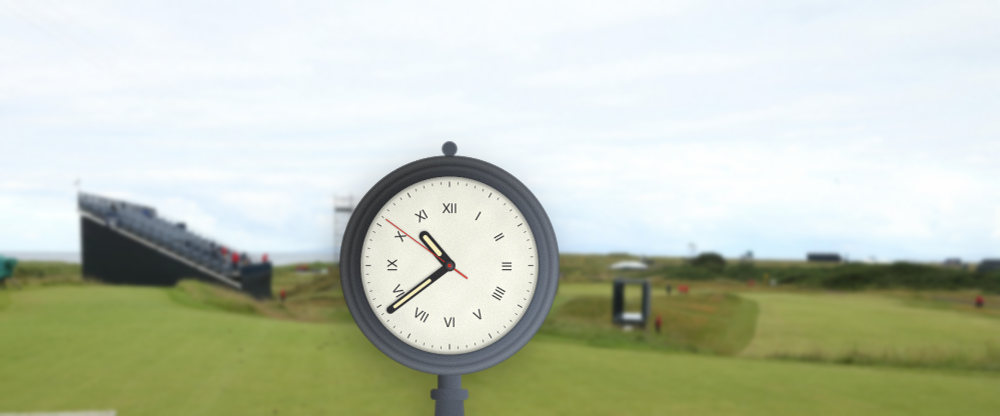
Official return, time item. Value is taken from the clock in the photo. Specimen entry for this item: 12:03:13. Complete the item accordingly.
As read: 10:38:51
